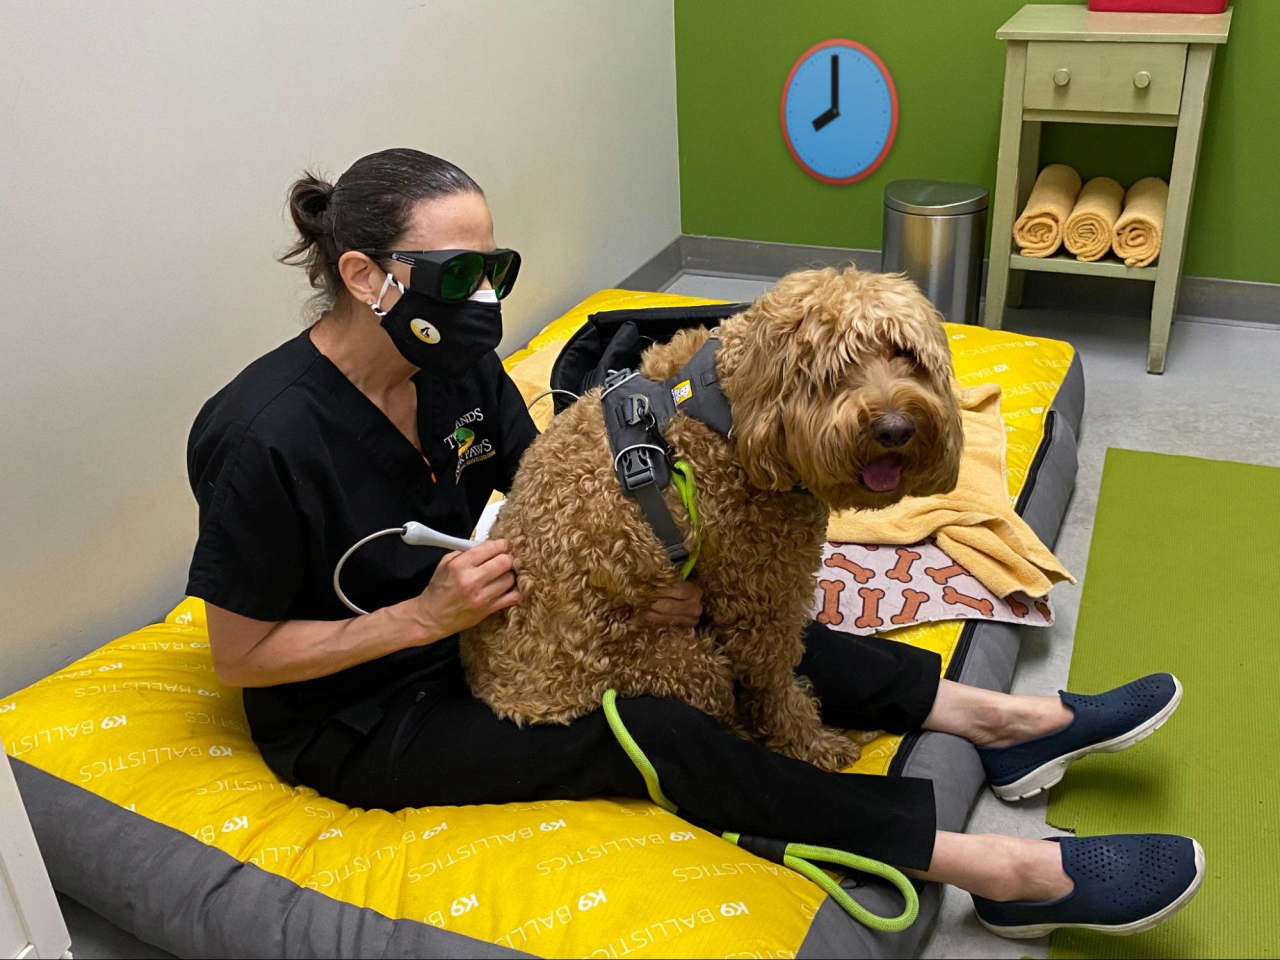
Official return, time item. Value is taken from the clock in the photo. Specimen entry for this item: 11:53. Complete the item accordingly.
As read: 8:00
